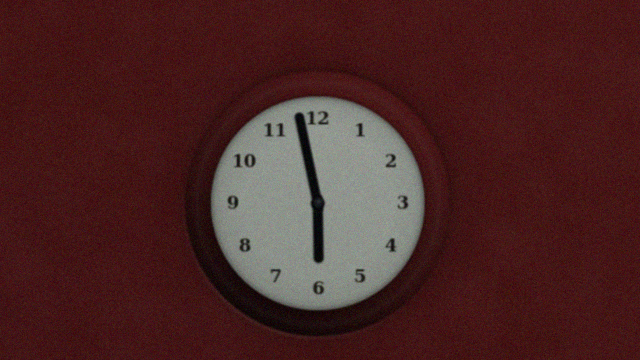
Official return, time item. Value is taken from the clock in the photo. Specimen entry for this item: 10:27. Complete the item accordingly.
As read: 5:58
